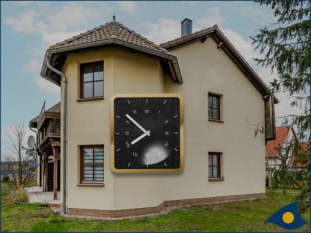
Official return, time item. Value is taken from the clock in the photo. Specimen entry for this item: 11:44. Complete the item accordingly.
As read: 7:52
